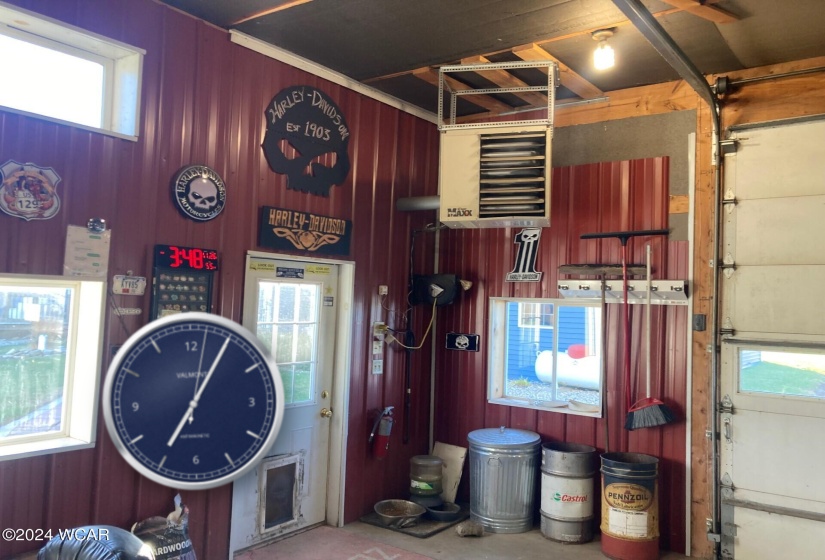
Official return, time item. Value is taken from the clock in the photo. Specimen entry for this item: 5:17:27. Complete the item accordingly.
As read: 7:05:02
